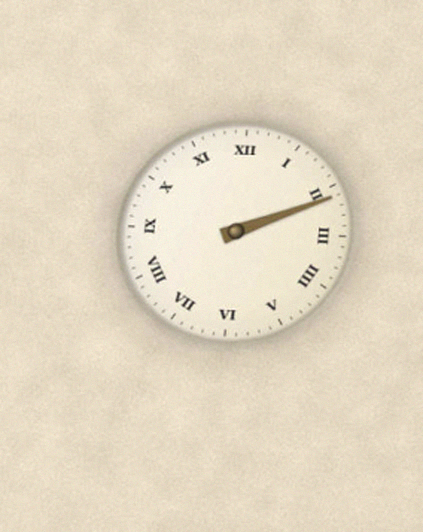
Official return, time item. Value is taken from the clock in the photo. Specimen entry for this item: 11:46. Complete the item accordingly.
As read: 2:11
